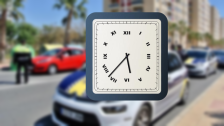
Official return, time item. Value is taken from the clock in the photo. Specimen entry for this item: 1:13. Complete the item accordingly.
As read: 5:37
